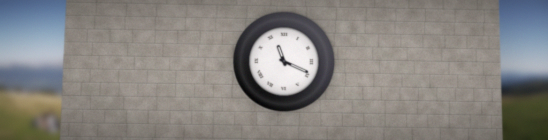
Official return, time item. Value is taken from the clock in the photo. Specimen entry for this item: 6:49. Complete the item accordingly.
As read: 11:19
